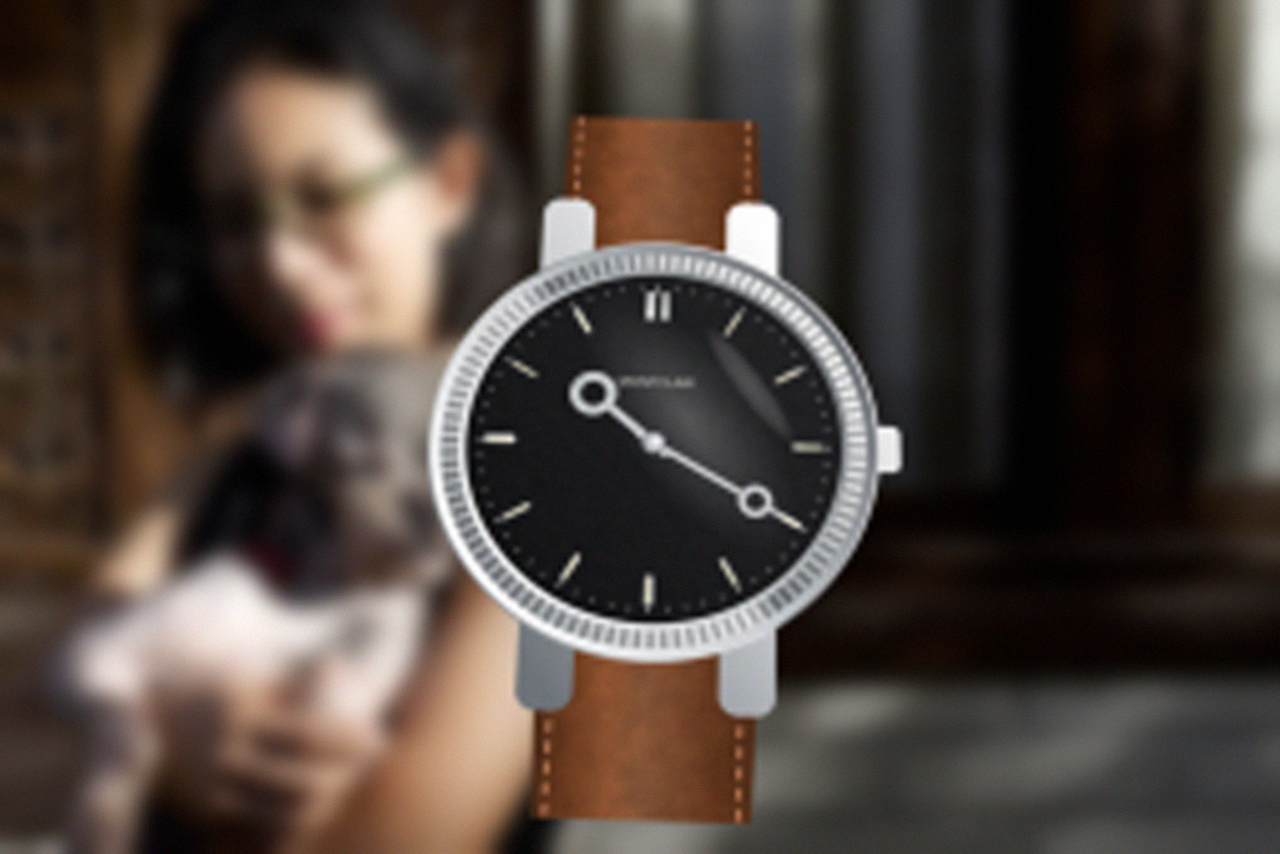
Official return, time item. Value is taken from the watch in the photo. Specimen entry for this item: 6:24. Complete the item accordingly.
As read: 10:20
